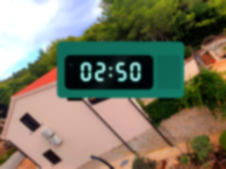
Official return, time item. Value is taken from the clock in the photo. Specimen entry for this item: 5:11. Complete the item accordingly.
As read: 2:50
